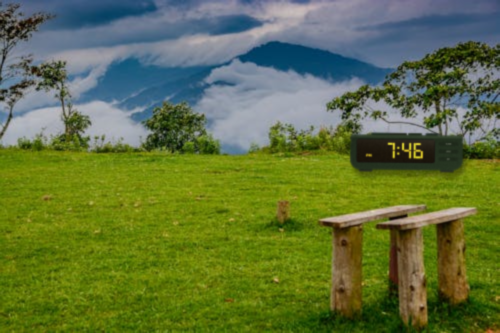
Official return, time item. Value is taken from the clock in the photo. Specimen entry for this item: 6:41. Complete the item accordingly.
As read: 7:46
